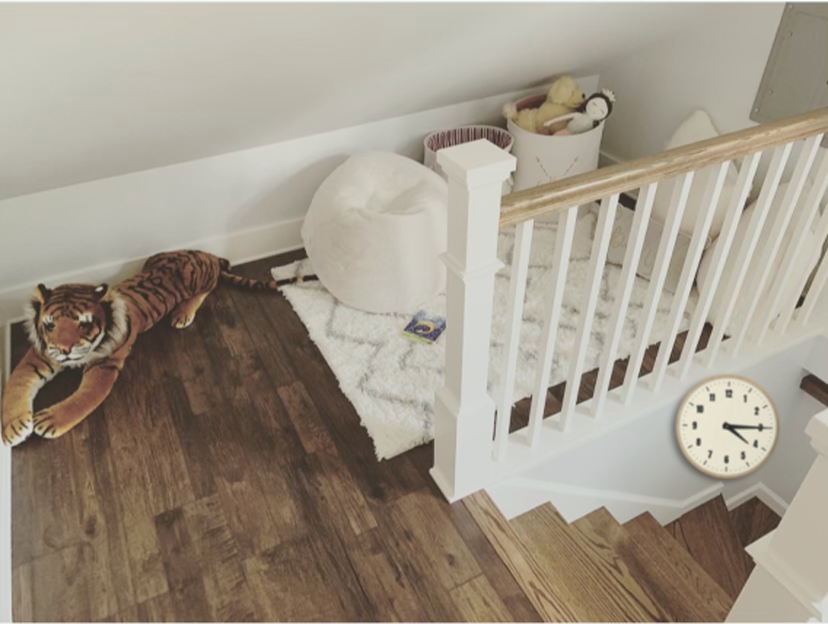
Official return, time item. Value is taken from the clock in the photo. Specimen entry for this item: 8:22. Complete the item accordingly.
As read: 4:15
